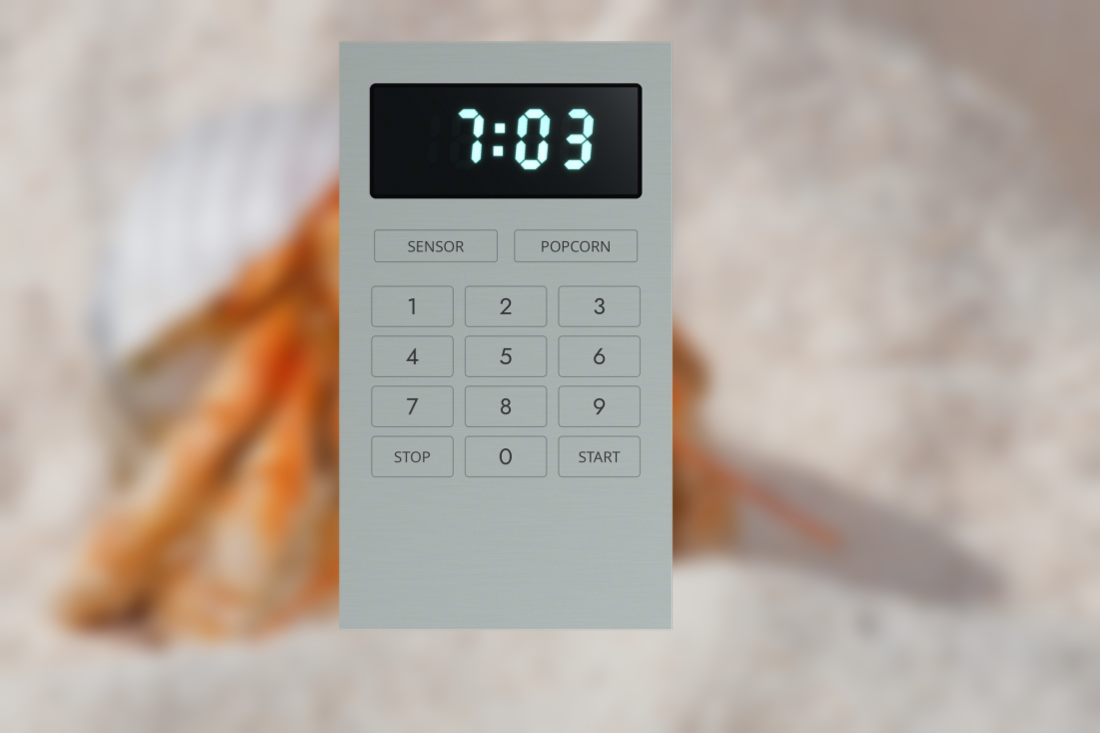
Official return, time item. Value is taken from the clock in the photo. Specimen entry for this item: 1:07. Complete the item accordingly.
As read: 7:03
